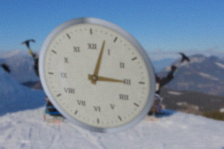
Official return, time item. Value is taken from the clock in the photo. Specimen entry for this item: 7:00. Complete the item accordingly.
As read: 3:03
